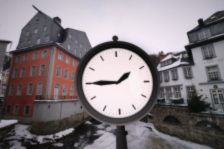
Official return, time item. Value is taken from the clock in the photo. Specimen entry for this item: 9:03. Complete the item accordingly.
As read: 1:45
